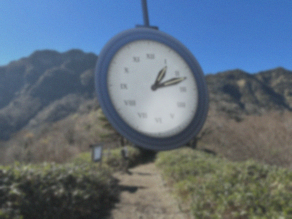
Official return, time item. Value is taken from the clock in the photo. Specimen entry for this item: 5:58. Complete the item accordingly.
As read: 1:12
